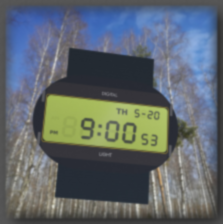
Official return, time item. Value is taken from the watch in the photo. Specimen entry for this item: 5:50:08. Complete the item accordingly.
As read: 9:00:53
